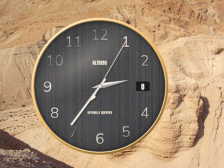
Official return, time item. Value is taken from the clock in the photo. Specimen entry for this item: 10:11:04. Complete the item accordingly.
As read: 2:36:05
